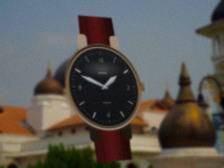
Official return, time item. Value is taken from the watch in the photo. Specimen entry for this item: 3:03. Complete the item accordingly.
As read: 1:49
